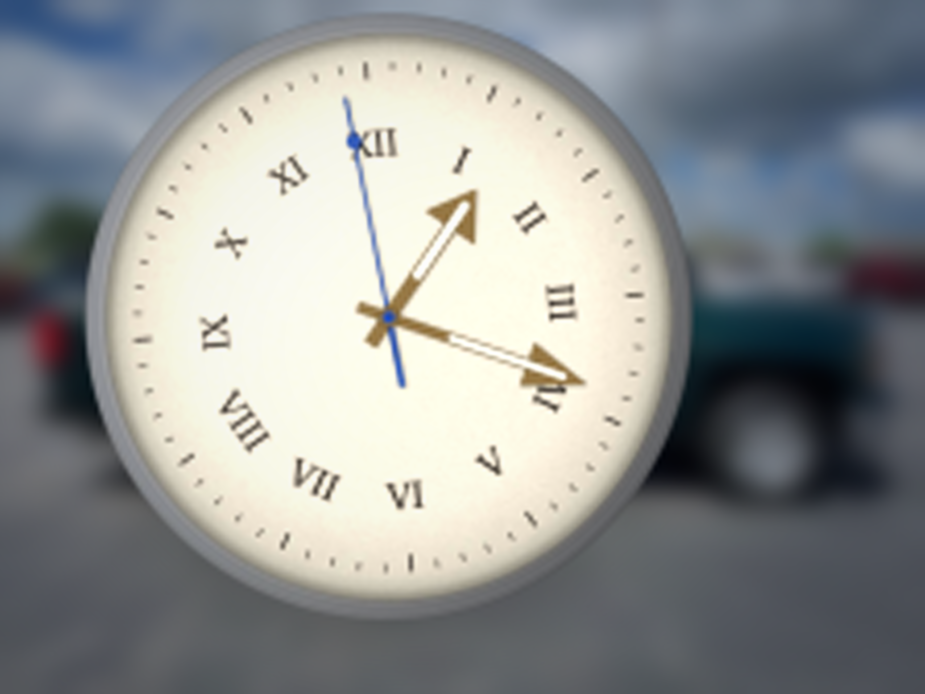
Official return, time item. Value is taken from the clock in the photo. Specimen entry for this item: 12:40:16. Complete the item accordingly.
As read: 1:18:59
